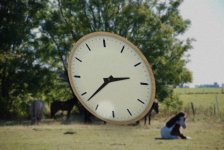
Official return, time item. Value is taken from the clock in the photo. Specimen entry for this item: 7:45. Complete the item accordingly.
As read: 2:38
